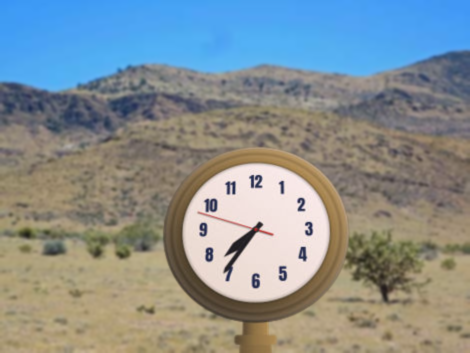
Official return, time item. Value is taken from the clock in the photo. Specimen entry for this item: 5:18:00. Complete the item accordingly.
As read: 7:35:48
